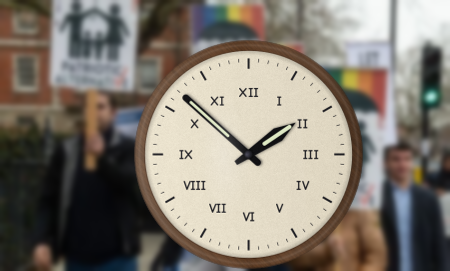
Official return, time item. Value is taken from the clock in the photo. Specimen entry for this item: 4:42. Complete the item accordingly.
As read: 1:52
